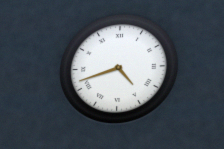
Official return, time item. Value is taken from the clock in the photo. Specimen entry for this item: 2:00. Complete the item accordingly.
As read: 4:42
